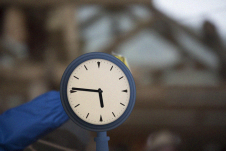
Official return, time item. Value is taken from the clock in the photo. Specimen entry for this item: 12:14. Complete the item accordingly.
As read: 5:46
